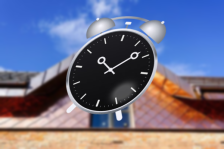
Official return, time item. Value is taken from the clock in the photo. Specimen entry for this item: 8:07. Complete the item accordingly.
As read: 10:08
